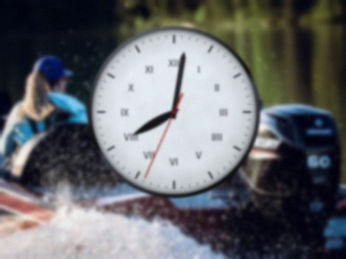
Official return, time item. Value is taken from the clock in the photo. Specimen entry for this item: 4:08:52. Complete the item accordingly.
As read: 8:01:34
